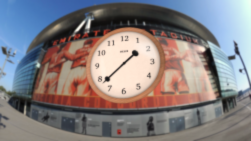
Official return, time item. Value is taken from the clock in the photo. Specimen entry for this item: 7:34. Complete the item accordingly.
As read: 1:38
